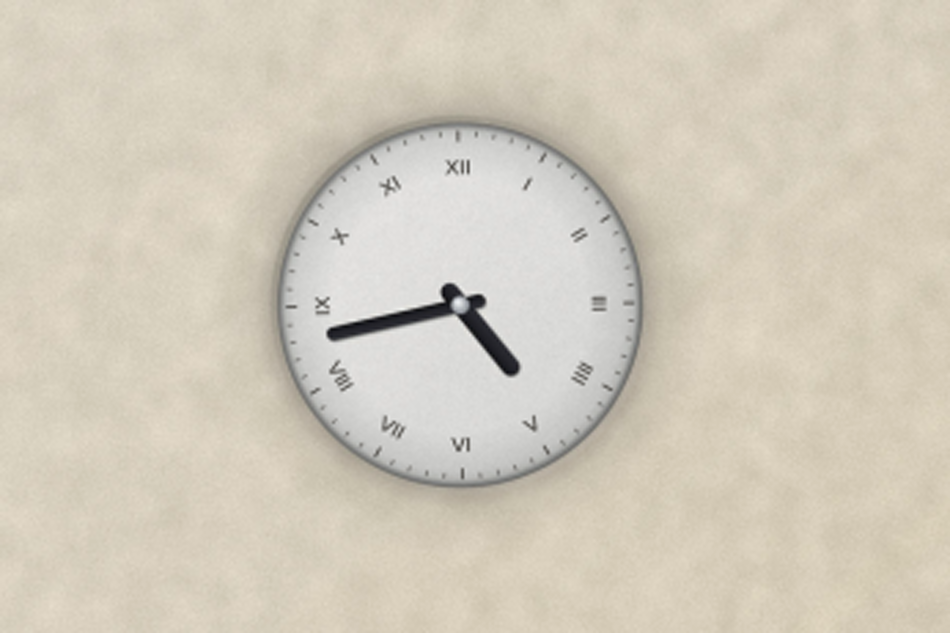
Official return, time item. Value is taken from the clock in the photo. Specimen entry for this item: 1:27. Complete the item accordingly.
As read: 4:43
